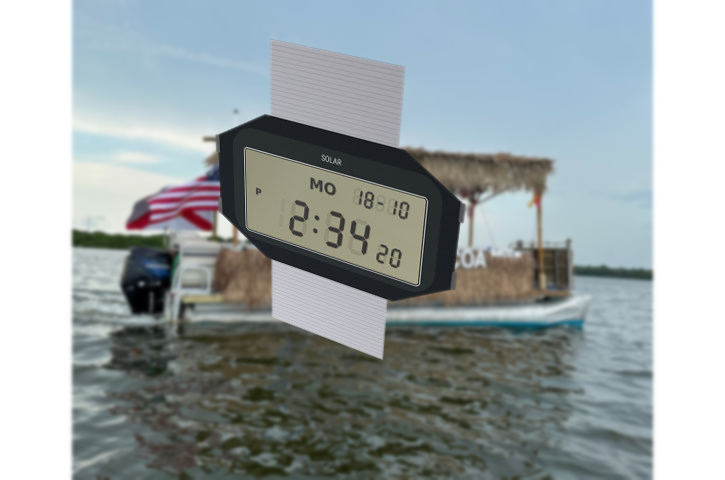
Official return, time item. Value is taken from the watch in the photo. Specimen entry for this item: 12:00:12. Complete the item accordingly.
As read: 2:34:20
